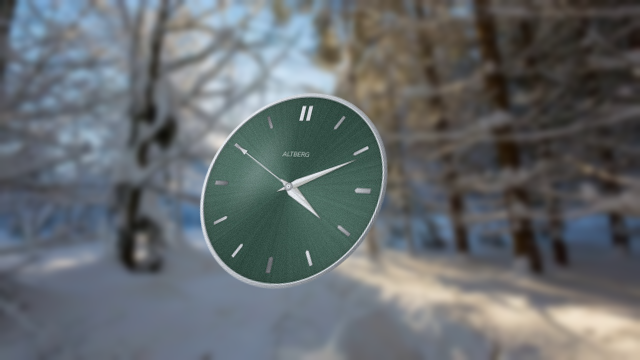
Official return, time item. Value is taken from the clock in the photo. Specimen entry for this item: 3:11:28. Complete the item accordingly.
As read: 4:10:50
